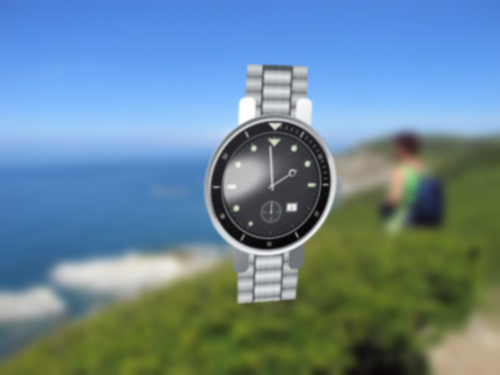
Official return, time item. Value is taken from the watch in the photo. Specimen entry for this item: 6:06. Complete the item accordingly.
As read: 1:59
